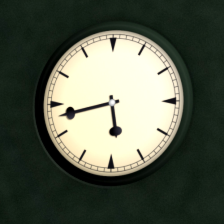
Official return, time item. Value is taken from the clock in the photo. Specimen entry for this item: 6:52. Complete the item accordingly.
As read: 5:43
